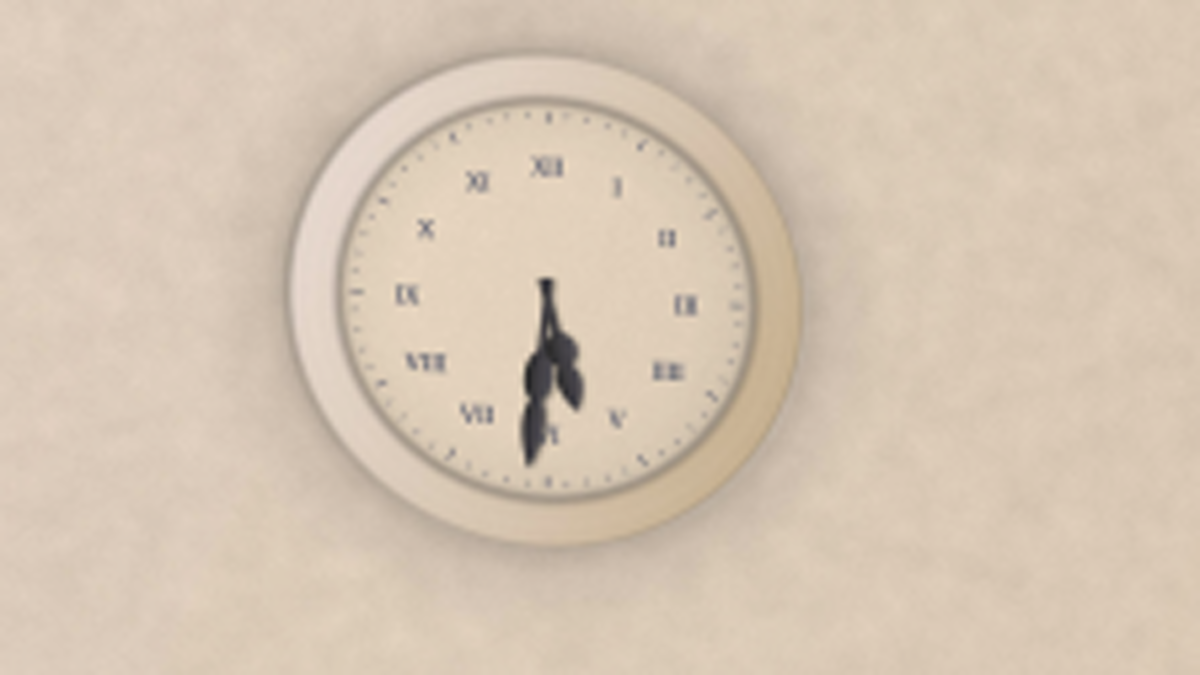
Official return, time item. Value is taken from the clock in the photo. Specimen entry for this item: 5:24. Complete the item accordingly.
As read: 5:31
